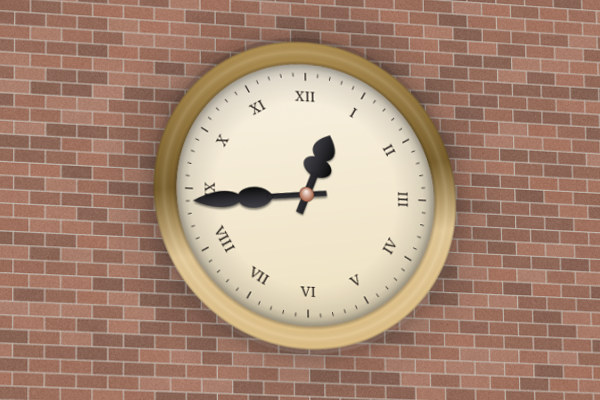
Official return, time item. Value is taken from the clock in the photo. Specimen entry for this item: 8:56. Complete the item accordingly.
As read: 12:44
